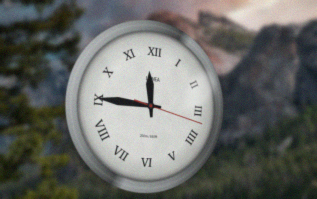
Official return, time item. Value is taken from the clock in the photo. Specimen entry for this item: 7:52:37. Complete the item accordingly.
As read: 11:45:17
